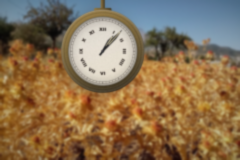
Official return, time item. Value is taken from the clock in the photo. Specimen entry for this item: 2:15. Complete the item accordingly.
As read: 1:07
